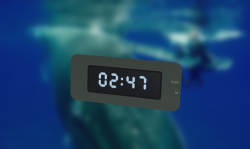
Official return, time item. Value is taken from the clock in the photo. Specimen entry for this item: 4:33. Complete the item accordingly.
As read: 2:47
